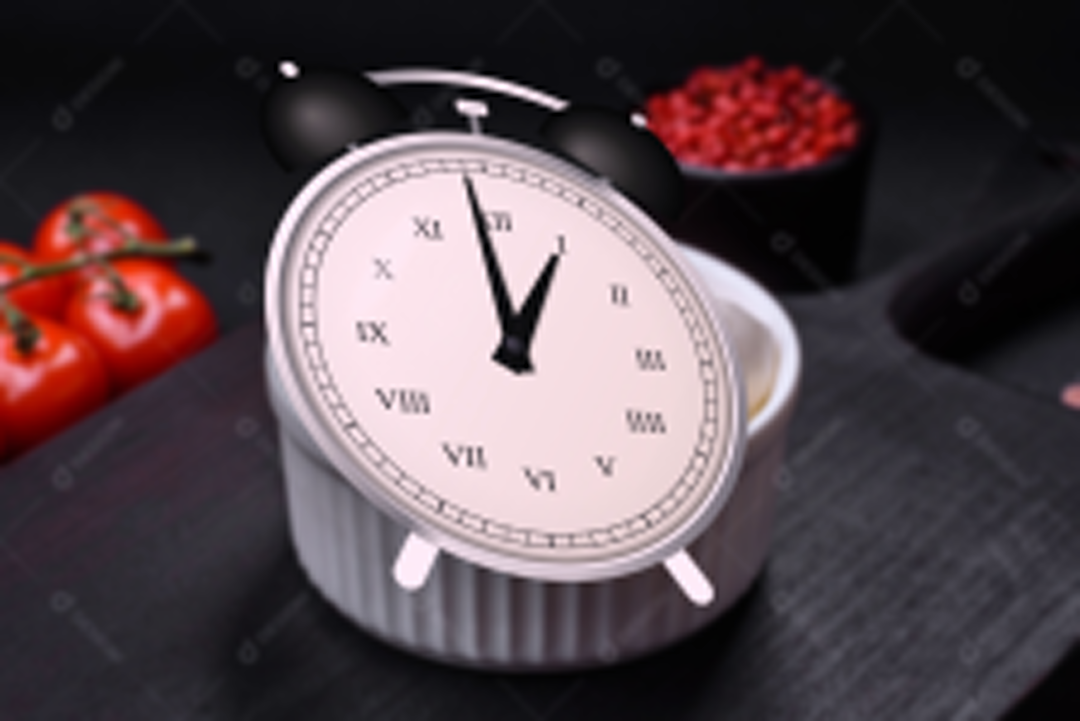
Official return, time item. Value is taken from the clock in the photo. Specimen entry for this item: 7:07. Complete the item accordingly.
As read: 12:59
